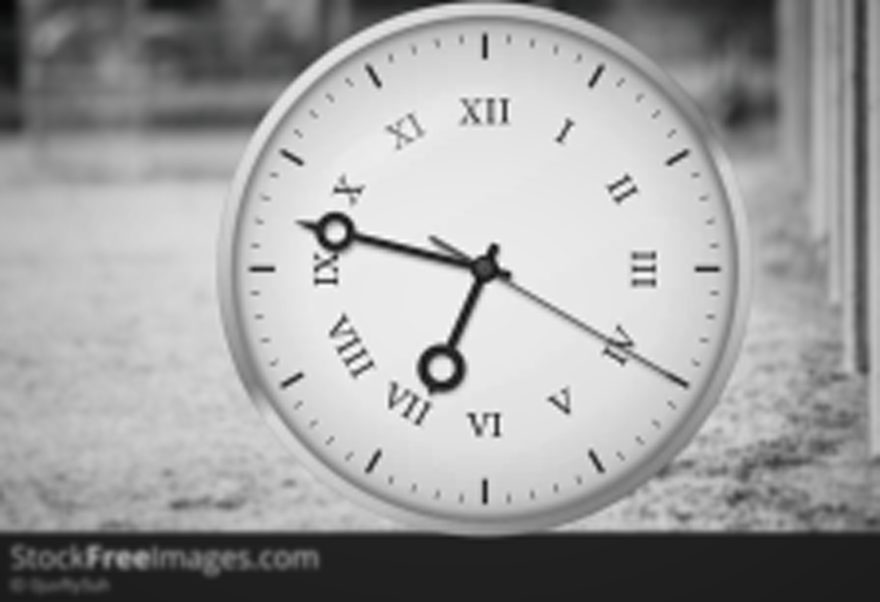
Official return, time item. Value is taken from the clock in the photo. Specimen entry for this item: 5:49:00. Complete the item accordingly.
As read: 6:47:20
